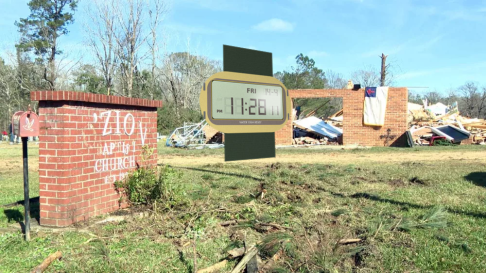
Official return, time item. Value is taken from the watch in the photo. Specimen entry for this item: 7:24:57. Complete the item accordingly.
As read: 11:28:11
